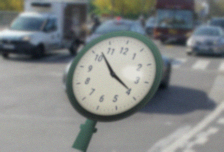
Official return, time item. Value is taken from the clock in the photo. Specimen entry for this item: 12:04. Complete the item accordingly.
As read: 3:52
